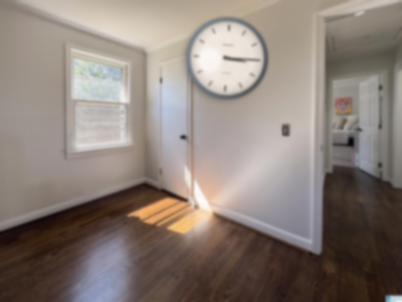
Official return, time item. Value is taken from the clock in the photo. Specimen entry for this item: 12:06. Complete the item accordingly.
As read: 3:15
